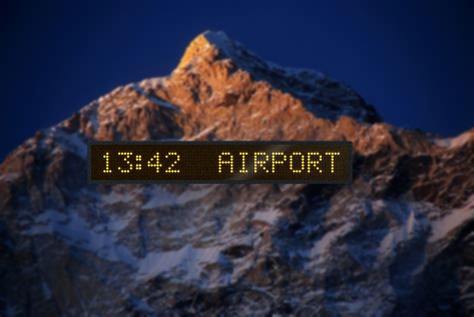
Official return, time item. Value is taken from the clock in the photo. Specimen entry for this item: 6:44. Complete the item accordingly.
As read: 13:42
